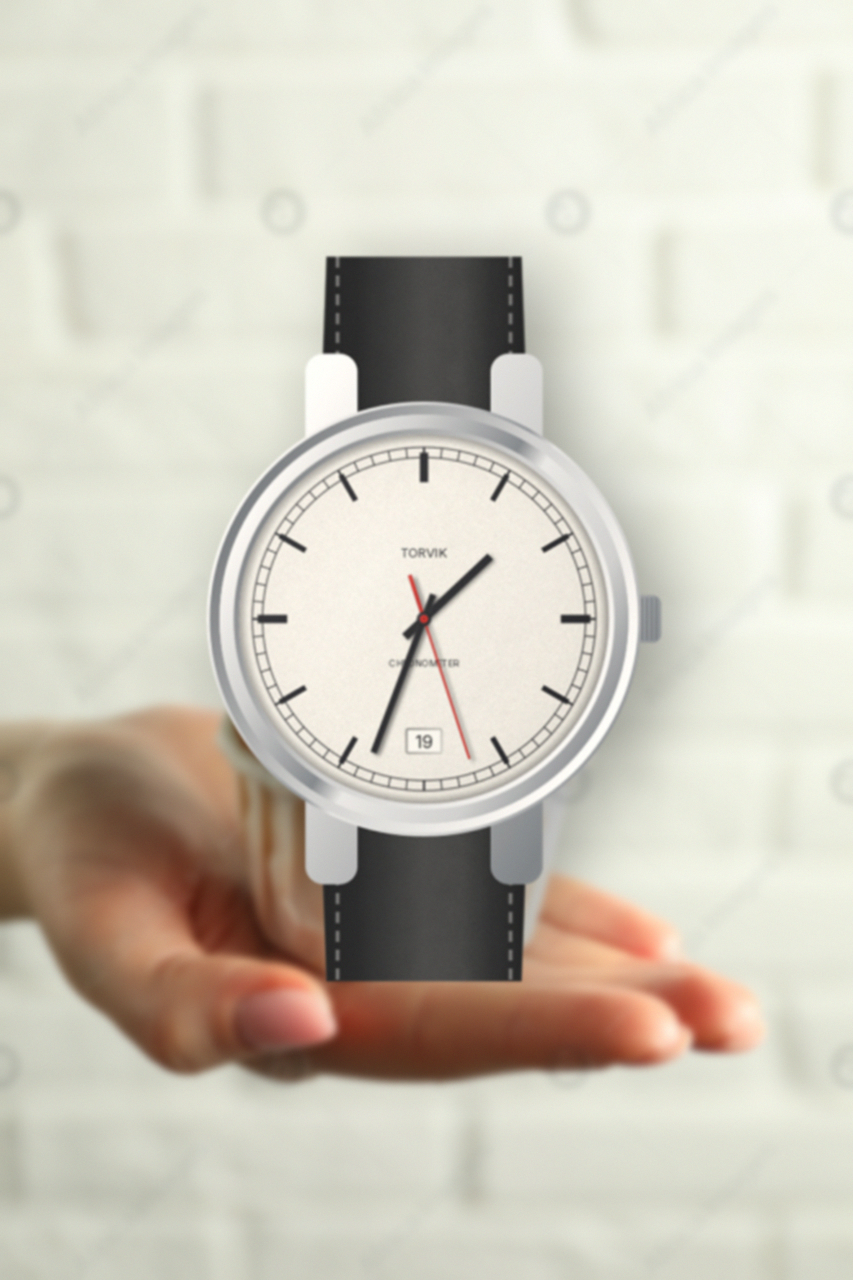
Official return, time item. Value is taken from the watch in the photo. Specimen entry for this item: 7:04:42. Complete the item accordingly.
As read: 1:33:27
